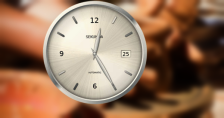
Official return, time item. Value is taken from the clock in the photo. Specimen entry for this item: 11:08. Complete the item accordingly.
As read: 12:25
